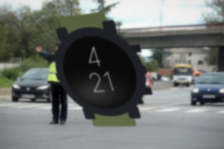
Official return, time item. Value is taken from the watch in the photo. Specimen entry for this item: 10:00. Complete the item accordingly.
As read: 4:21
